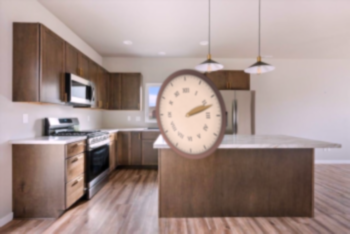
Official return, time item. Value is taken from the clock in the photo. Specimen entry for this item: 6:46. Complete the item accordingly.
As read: 2:12
